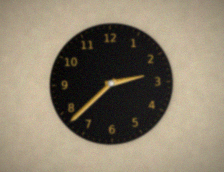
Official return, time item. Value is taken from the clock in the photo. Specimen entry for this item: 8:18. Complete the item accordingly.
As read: 2:38
